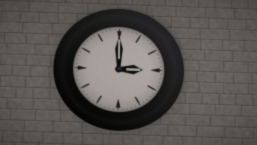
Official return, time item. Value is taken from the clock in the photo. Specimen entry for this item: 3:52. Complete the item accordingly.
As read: 3:00
